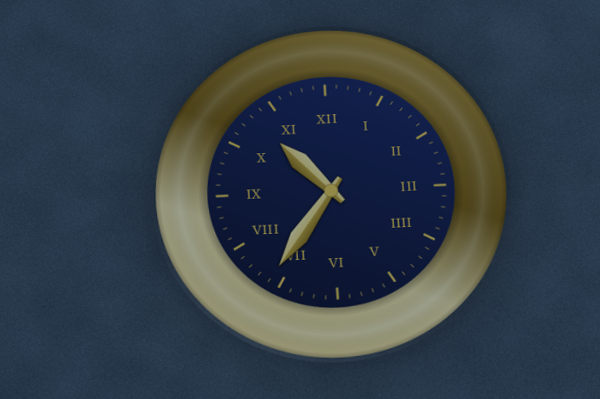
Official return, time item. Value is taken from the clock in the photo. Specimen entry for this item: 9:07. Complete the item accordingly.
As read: 10:36
